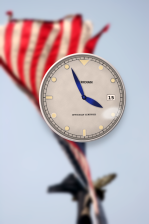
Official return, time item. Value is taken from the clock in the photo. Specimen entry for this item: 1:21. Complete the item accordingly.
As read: 3:56
